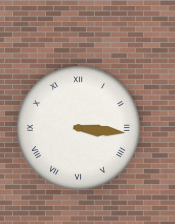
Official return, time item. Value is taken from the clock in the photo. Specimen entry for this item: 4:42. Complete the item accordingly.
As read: 3:16
